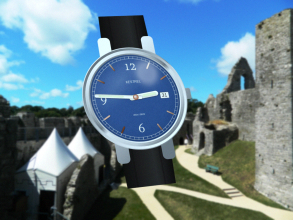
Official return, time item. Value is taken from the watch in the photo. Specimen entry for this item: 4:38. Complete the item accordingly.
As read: 2:46
